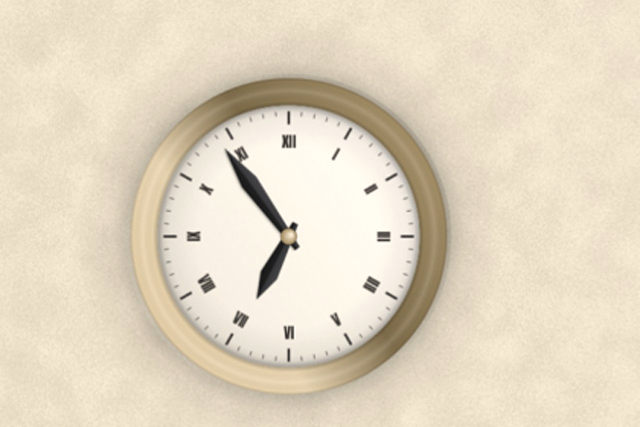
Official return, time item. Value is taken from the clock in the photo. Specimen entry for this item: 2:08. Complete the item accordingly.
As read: 6:54
